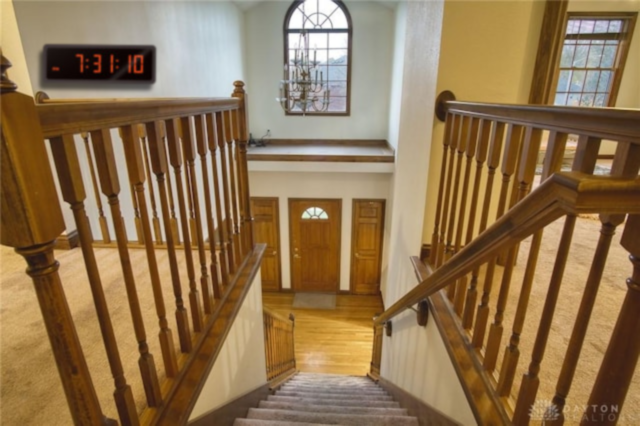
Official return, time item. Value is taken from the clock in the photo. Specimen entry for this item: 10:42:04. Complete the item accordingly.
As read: 7:31:10
